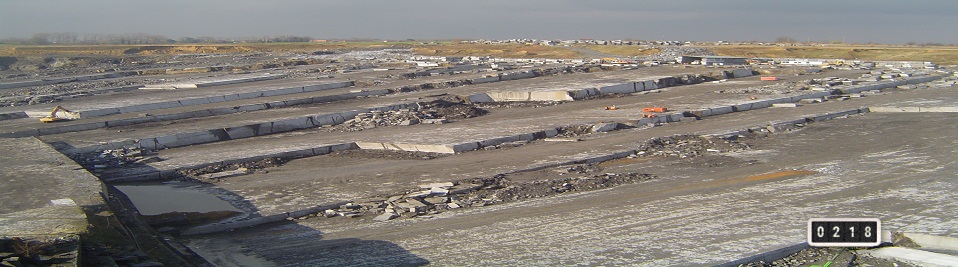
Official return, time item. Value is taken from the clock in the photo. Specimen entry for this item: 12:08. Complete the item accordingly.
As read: 2:18
